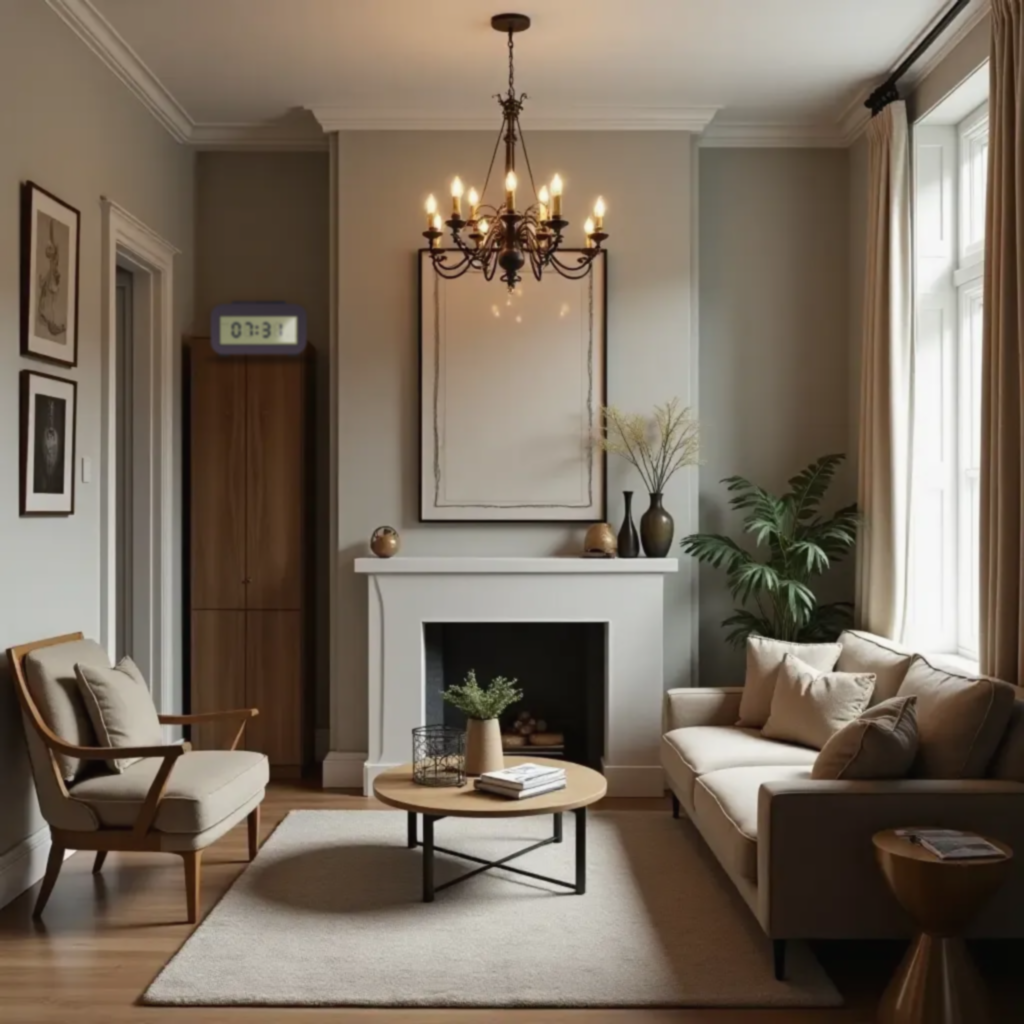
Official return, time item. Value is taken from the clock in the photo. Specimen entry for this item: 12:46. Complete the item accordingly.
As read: 7:31
